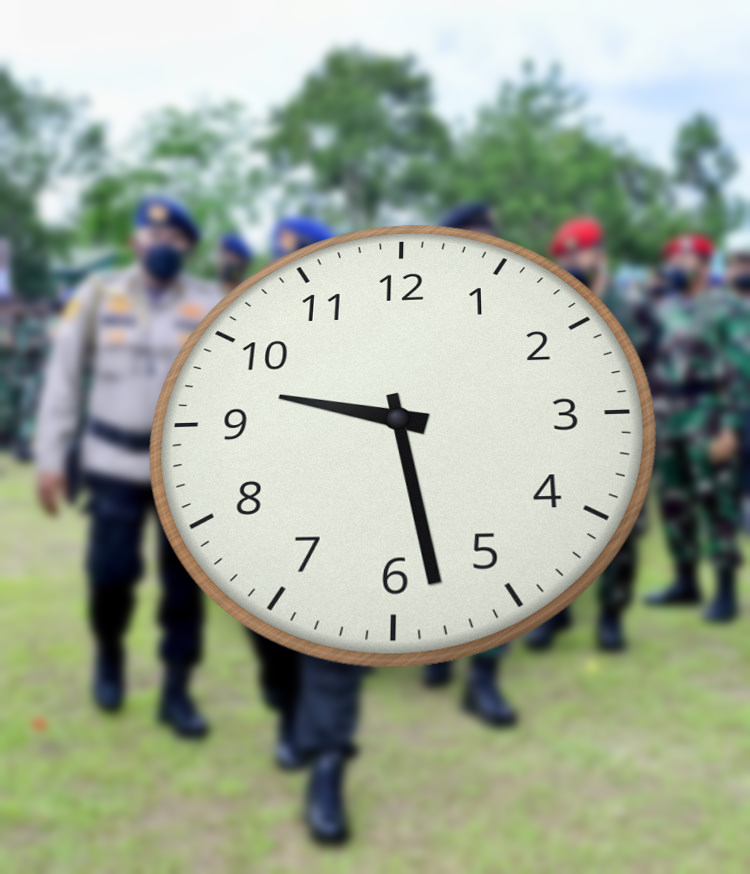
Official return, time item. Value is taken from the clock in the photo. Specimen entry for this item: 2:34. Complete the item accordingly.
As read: 9:28
